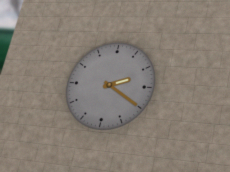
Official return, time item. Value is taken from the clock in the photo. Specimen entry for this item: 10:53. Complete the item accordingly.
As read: 2:20
